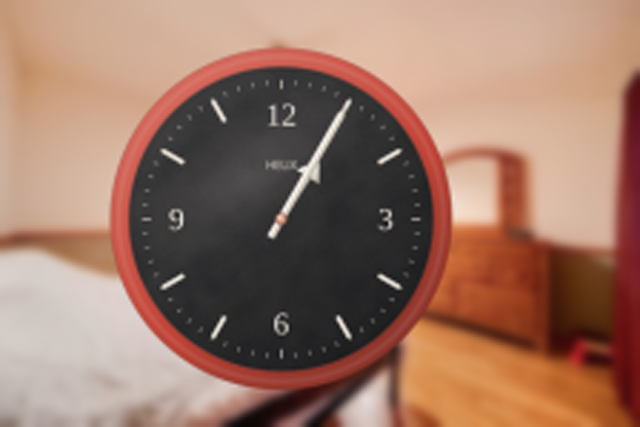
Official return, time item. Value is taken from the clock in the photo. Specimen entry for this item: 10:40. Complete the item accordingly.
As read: 1:05
